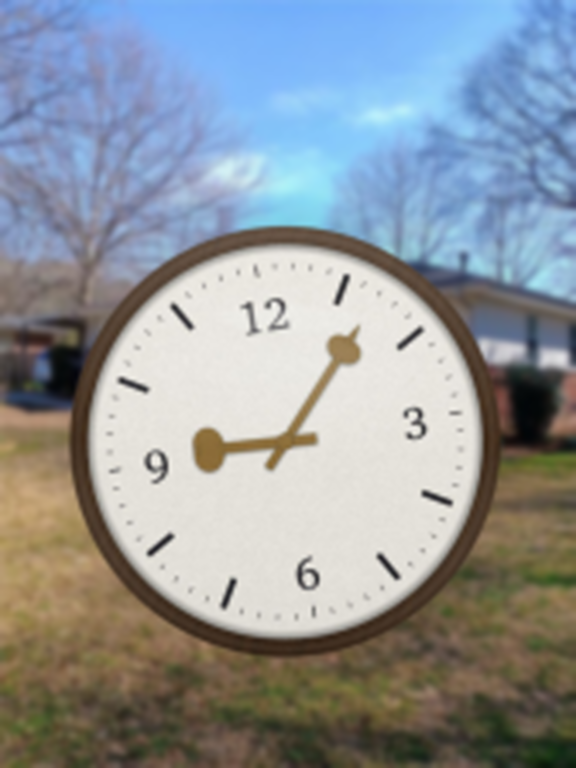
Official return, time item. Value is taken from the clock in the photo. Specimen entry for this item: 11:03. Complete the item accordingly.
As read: 9:07
